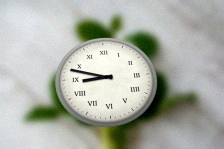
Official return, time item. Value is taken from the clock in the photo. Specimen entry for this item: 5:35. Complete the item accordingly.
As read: 8:48
